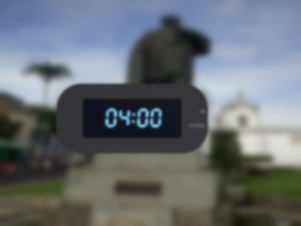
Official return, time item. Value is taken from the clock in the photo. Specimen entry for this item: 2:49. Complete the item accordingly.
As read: 4:00
